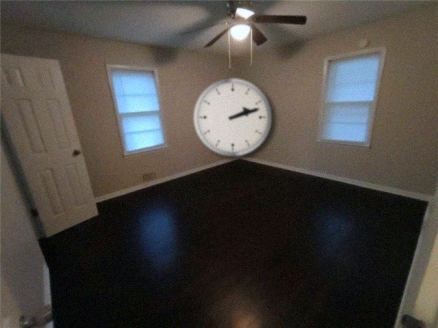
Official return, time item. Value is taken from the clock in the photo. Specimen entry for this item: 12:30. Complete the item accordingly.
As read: 2:12
